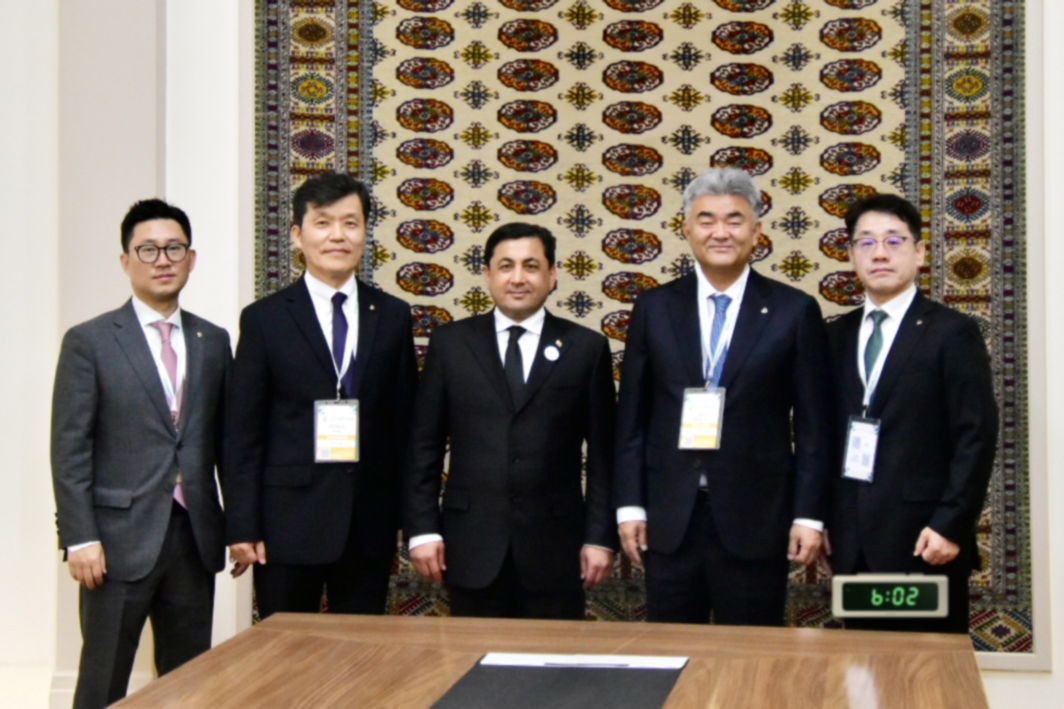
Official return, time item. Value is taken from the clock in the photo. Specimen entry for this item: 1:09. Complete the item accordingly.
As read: 6:02
